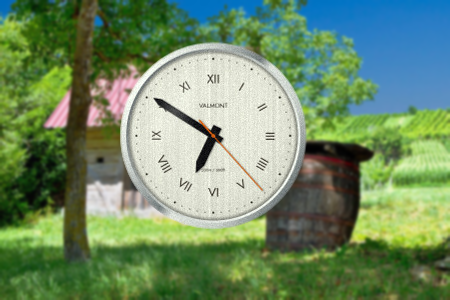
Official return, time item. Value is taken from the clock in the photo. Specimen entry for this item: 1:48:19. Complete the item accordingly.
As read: 6:50:23
